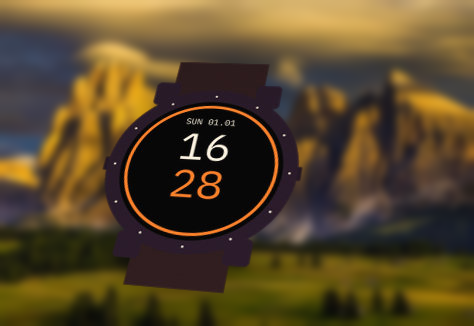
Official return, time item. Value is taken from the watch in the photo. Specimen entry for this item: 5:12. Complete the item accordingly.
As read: 16:28
